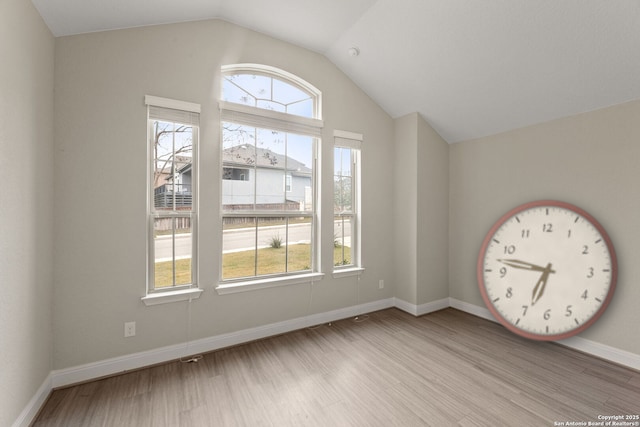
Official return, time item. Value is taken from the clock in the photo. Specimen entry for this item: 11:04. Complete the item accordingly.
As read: 6:47
